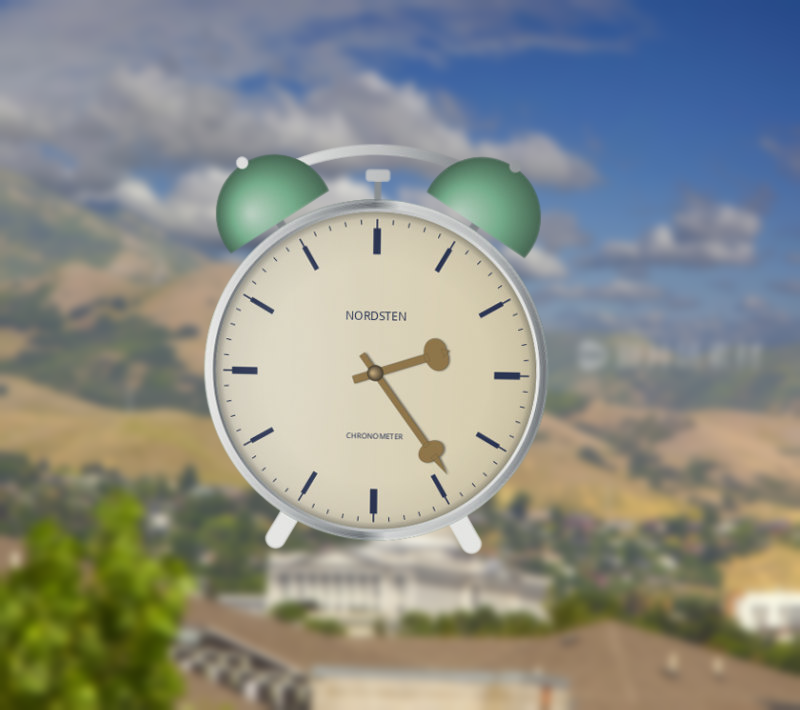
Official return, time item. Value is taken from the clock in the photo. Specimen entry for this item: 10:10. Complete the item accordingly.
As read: 2:24
